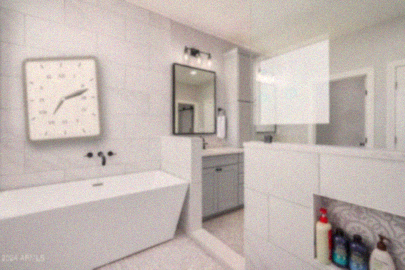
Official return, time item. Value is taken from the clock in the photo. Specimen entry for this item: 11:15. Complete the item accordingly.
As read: 7:12
